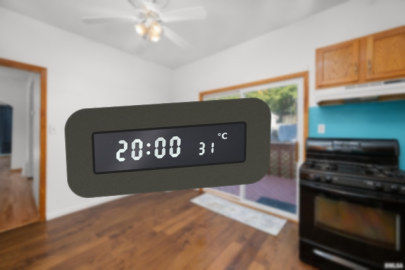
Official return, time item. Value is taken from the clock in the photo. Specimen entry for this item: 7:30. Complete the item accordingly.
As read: 20:00
